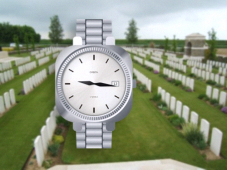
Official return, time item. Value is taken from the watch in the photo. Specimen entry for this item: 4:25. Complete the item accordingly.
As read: 9:16
